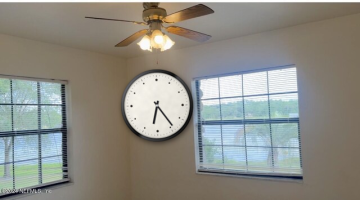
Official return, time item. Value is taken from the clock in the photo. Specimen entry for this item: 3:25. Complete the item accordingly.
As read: 6:24
